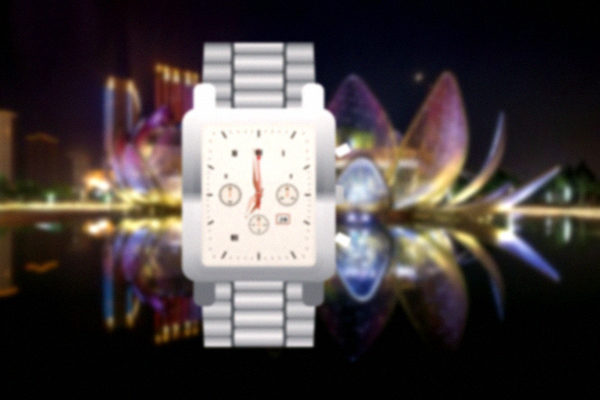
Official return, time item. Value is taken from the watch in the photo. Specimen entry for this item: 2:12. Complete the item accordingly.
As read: 6:59
